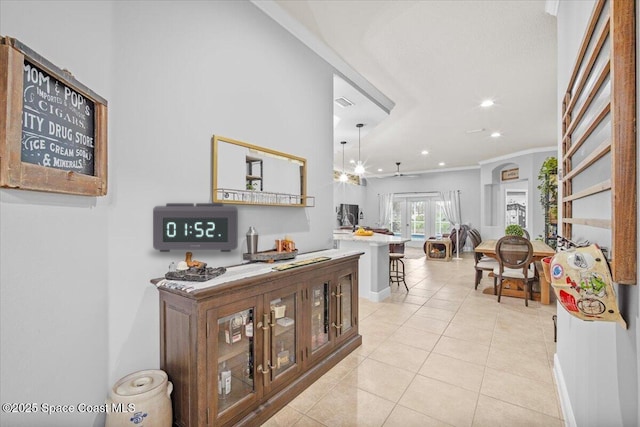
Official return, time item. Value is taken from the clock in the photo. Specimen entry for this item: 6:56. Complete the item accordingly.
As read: 1:52
